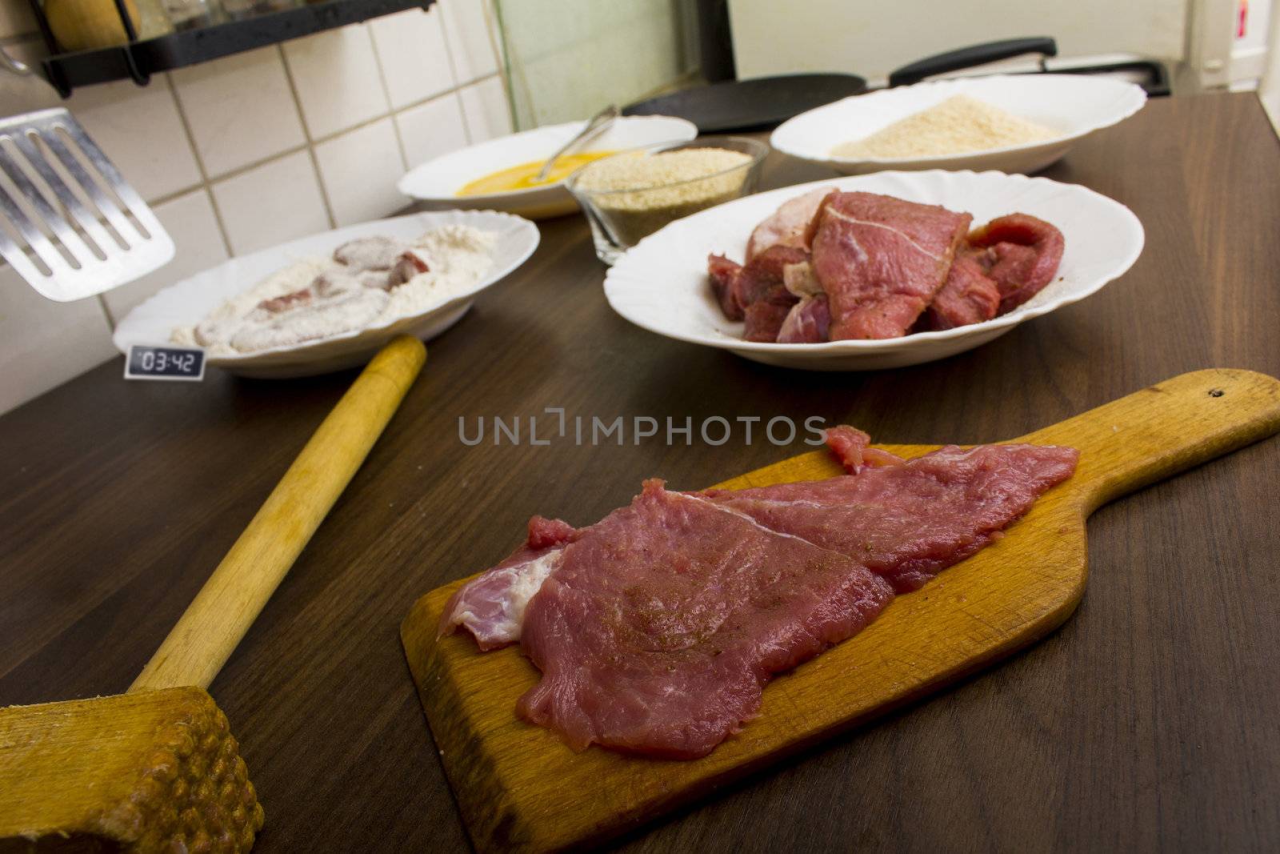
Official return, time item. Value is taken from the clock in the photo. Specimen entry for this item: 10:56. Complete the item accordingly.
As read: 3:42
